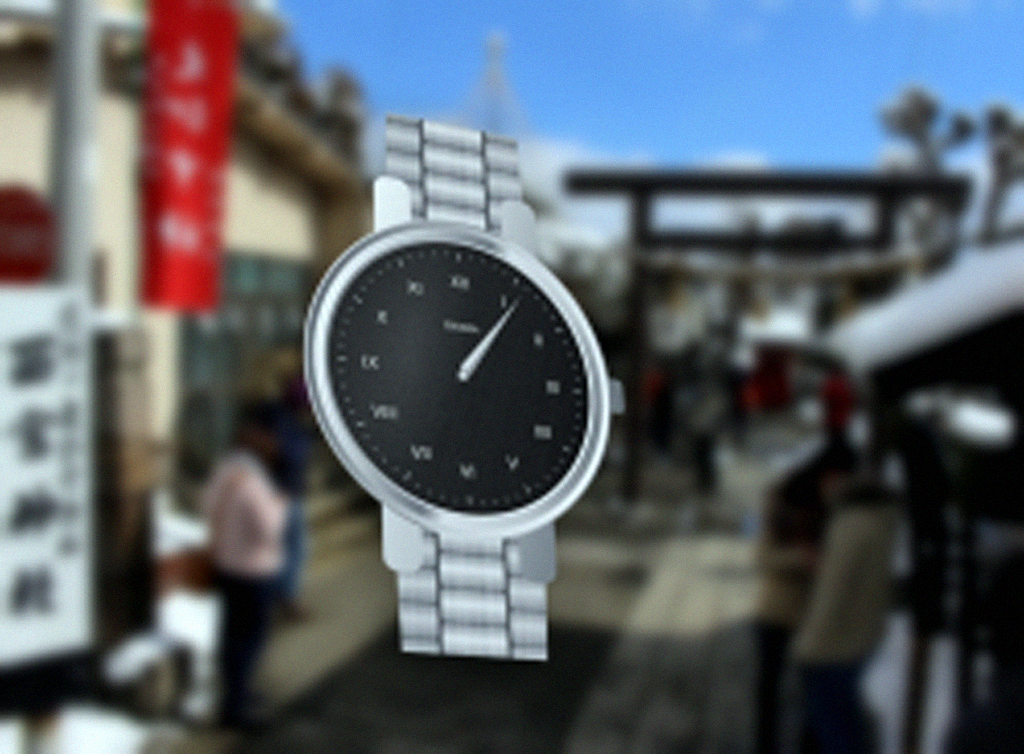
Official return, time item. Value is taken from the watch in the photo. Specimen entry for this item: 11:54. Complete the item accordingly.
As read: 1:06
